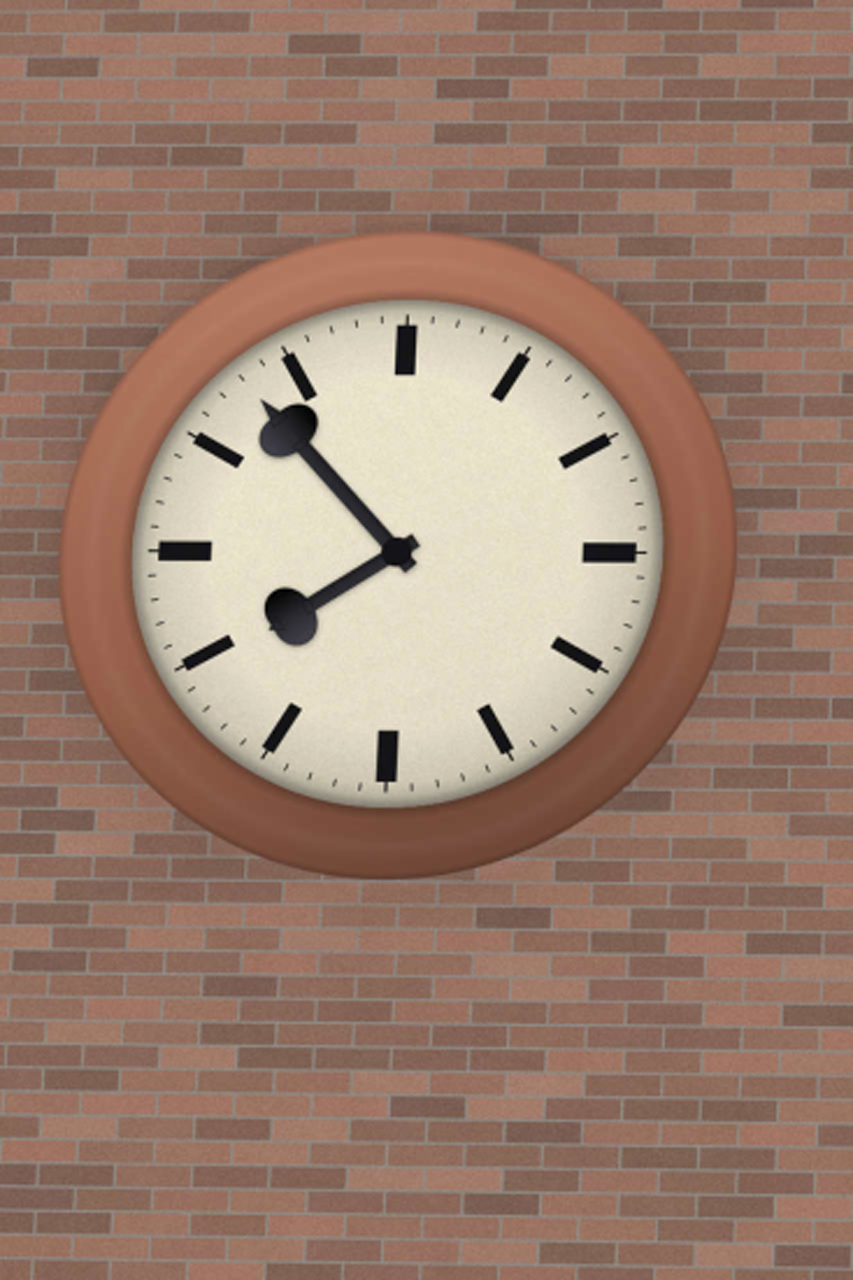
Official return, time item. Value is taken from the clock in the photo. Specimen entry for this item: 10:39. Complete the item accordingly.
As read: 7:53
